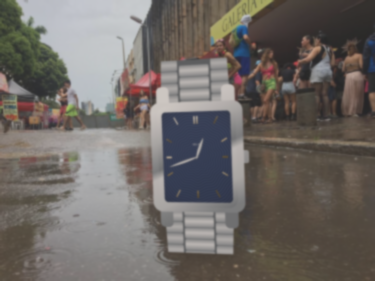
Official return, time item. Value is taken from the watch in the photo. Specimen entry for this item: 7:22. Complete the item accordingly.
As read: 12:42
